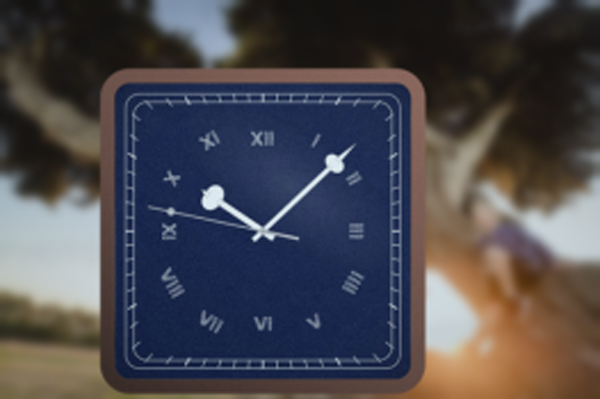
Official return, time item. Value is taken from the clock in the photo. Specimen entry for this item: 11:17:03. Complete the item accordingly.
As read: 10:07:47
